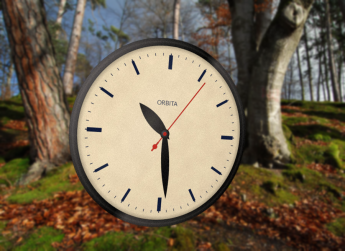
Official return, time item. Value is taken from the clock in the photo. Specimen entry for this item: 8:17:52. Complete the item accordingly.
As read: 10:29:06
